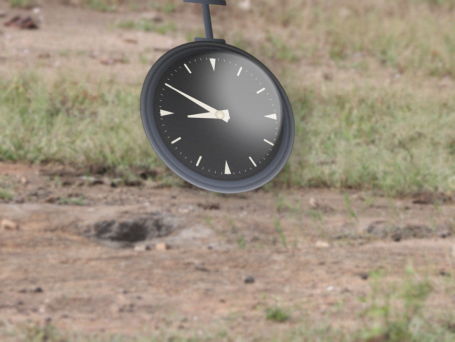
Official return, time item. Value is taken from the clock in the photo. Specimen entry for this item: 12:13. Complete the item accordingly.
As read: 8:50
